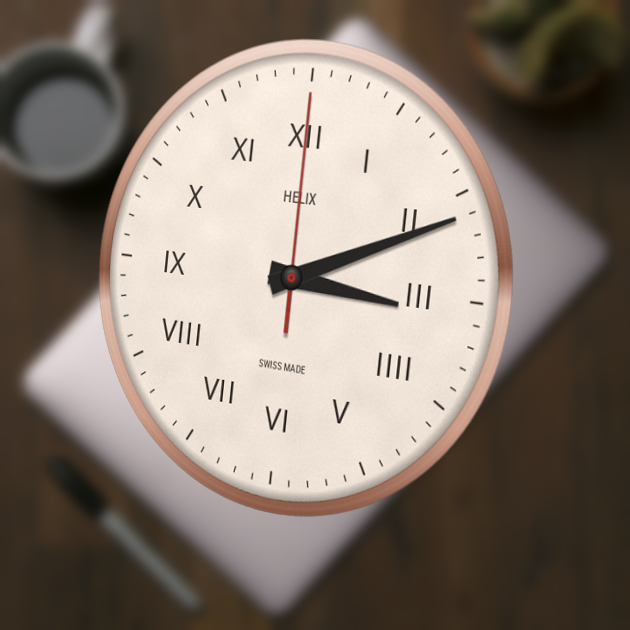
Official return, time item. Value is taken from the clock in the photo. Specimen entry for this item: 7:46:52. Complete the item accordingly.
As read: 3:11:00
